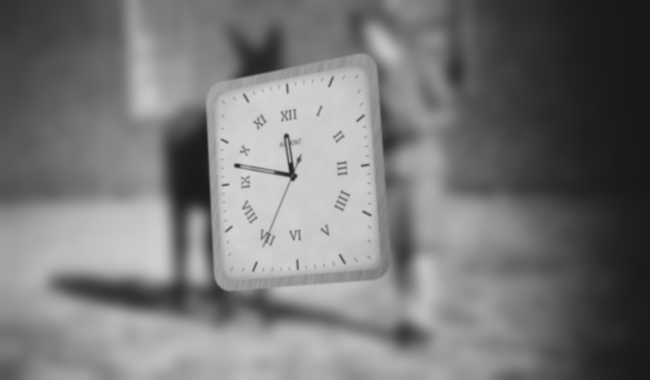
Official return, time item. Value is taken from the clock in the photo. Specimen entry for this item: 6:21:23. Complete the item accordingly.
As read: 11:47:35
